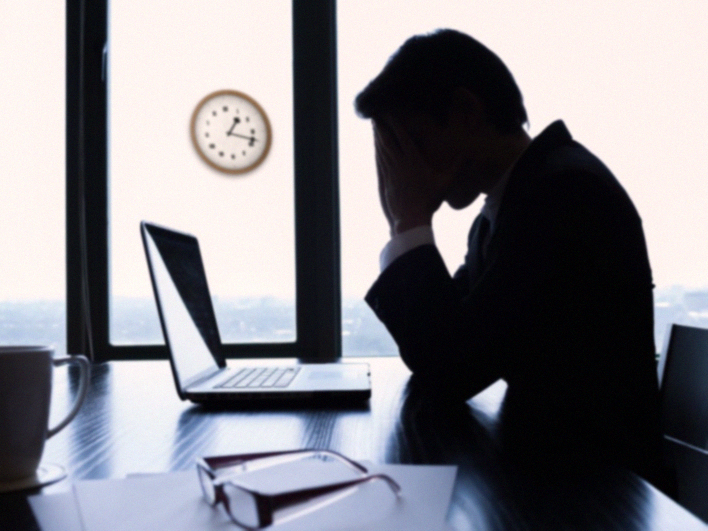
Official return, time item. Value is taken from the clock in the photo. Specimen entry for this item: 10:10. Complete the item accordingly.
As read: 1:18
